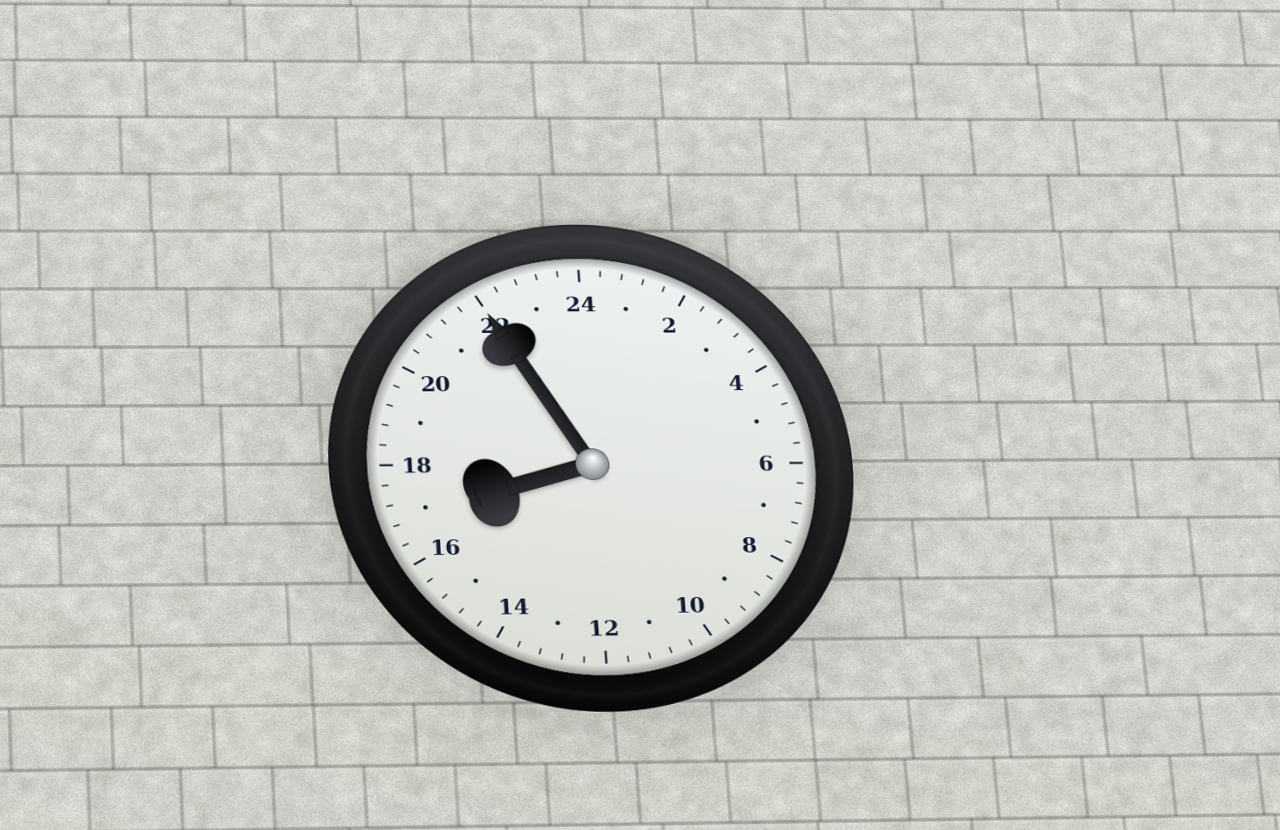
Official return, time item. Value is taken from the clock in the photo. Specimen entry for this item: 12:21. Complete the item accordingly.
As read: 16:55
